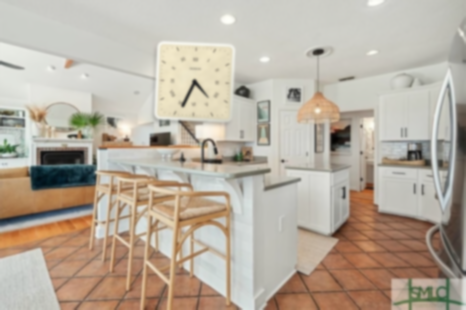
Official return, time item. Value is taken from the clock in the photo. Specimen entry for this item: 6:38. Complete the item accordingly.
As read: 4:34
